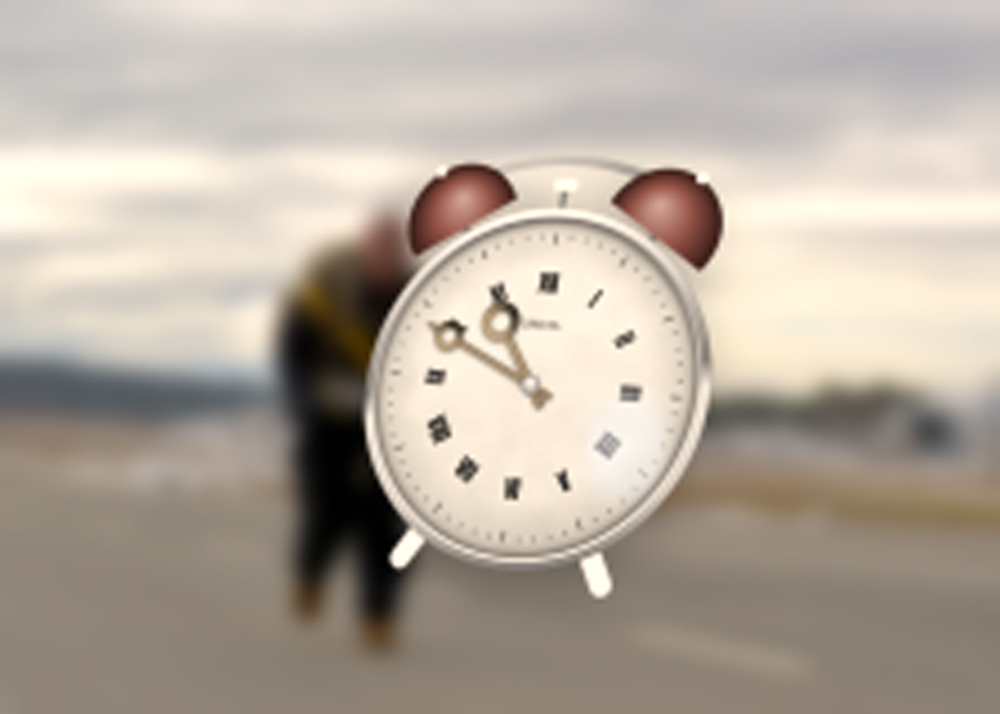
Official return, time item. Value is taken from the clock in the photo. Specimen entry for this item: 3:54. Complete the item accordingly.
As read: 10:49
